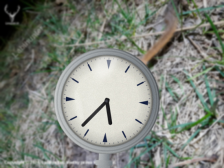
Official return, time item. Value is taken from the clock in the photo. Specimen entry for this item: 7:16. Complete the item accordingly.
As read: 5:37
